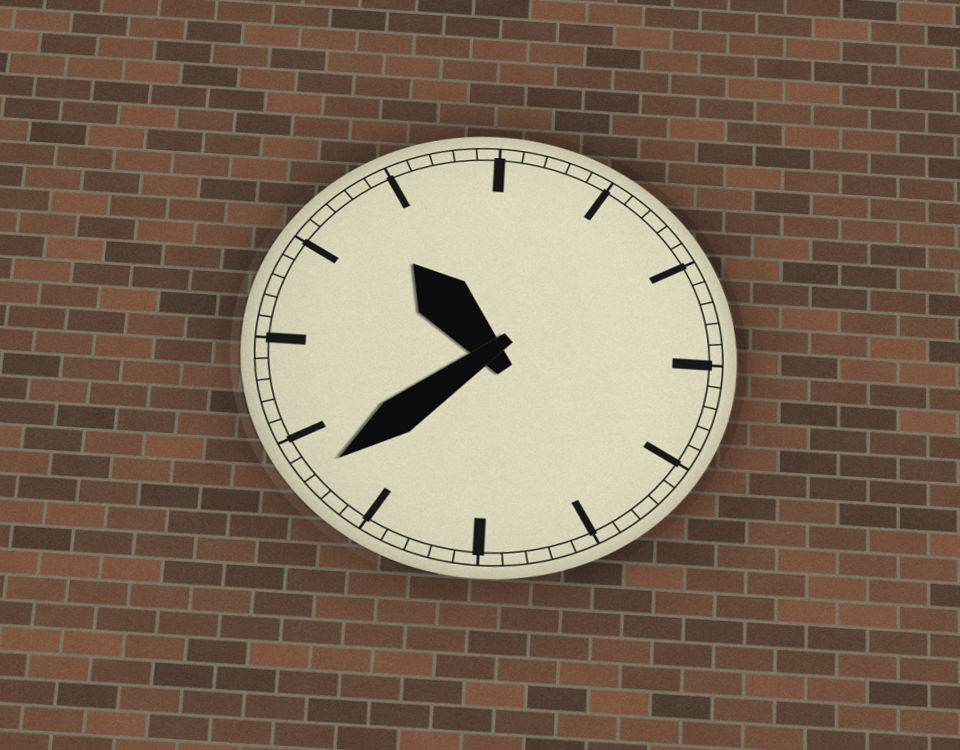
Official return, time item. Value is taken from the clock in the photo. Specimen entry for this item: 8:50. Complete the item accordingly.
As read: 10:38
